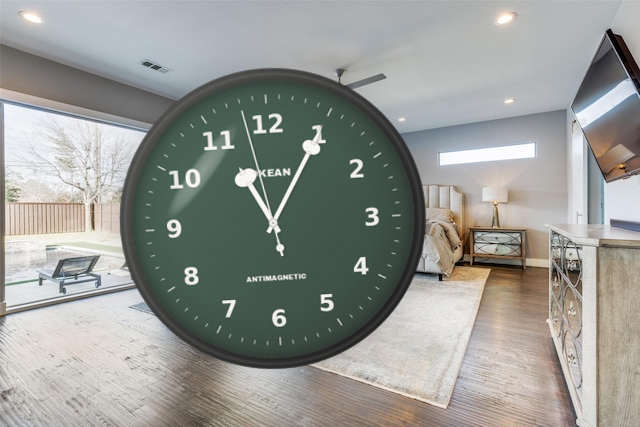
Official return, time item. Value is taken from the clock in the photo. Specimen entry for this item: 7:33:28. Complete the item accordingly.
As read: 11:04:58
